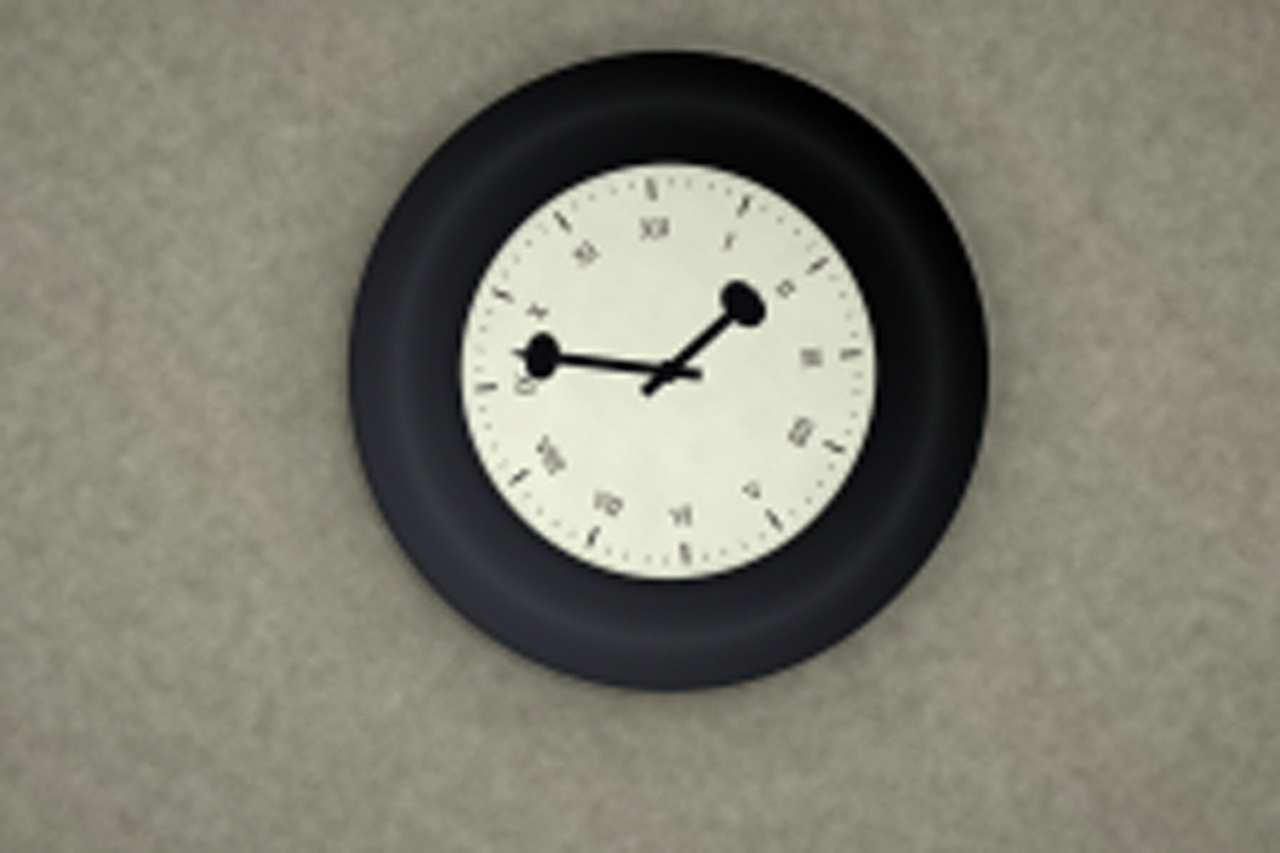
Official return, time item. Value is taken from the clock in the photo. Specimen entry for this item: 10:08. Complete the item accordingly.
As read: 1:47
